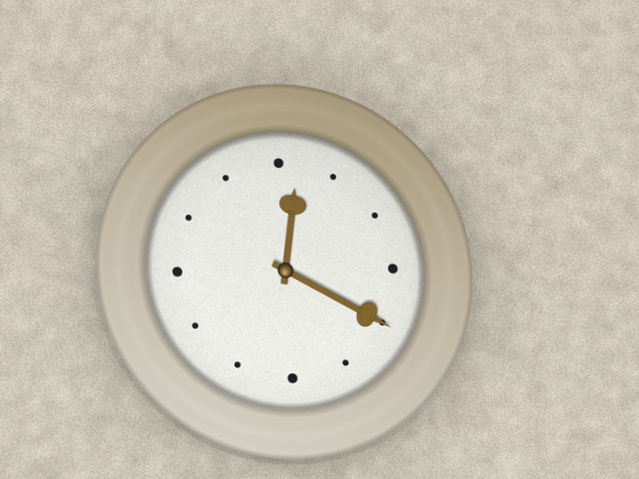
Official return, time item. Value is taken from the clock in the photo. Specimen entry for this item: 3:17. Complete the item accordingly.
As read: 12:20
